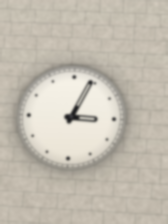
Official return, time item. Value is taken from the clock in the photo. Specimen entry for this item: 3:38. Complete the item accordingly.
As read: 3:04
